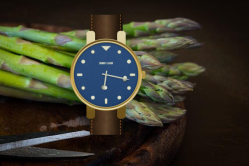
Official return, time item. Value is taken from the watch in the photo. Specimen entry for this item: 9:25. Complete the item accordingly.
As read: 6:17
